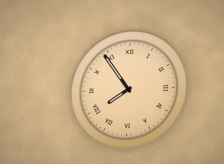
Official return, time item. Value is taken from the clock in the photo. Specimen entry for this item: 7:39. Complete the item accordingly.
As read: 7:54
